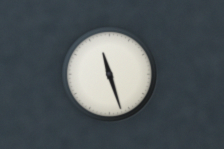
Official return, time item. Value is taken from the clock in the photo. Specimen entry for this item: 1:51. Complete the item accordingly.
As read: 11:27
